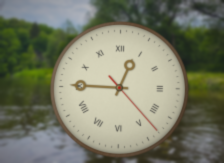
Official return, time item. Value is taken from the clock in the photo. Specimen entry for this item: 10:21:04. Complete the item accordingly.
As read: 12:45:23
